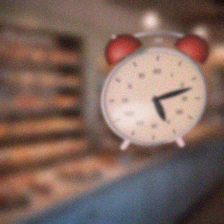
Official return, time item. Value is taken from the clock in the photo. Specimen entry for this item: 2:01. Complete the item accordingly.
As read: 5:12
